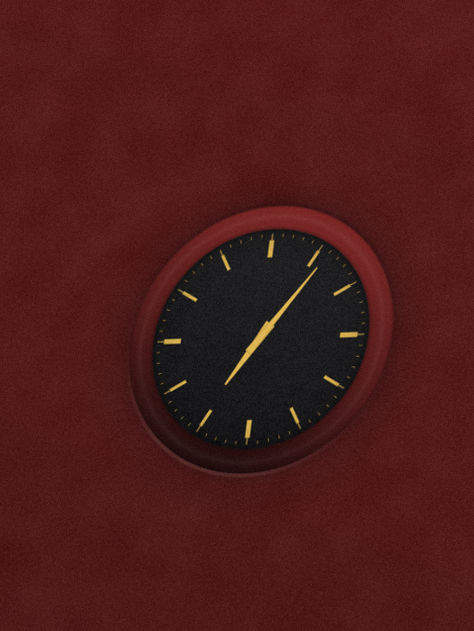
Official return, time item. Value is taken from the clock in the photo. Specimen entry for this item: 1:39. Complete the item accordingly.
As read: 7:06
